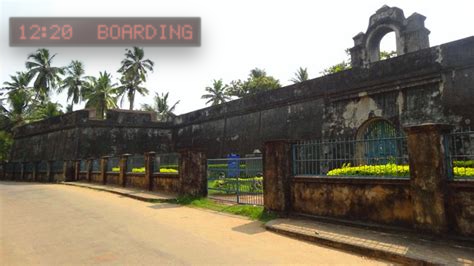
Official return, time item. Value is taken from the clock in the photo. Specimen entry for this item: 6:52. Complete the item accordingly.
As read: 12:20
